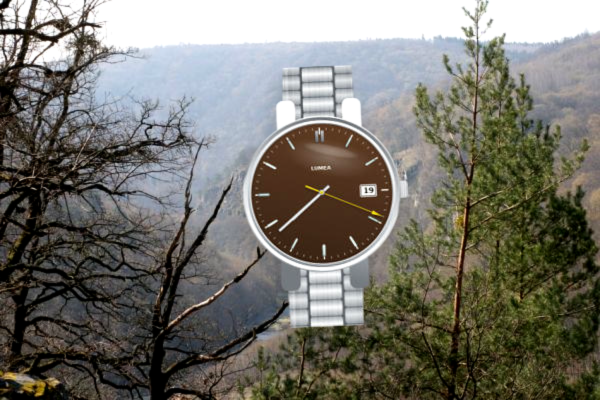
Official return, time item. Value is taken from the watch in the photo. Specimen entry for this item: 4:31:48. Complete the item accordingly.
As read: 7:38:19
